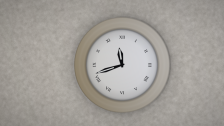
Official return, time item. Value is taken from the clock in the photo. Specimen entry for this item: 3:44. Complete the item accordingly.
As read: 11:42
